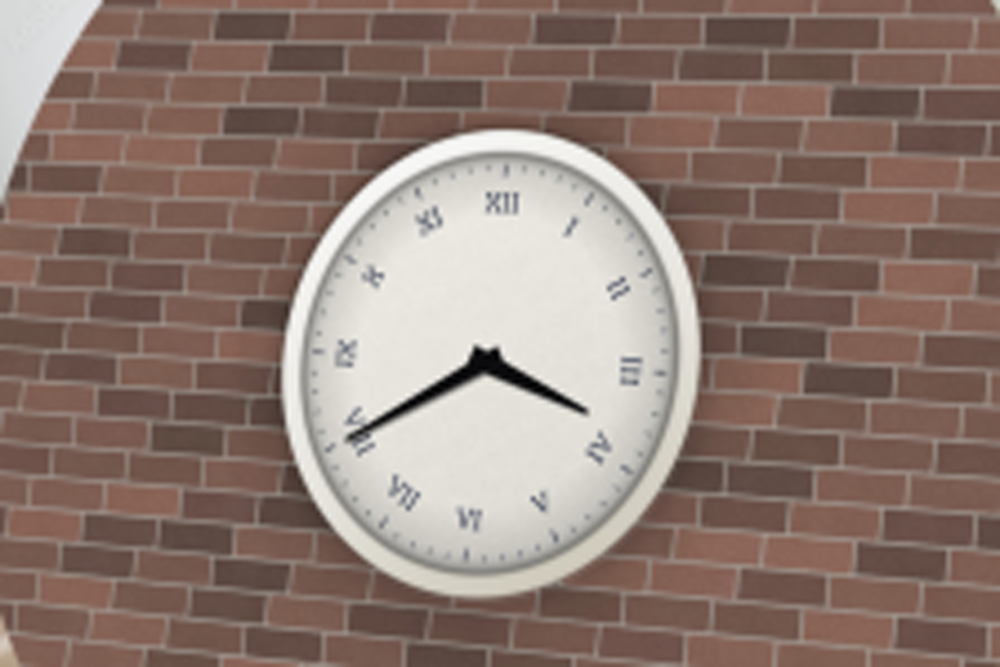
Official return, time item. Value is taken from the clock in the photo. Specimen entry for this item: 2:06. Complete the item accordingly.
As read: 3:40
